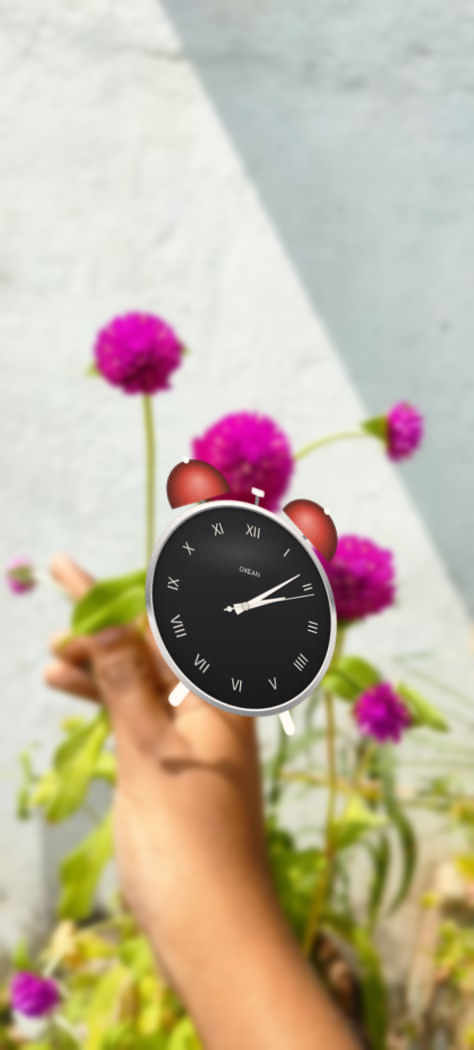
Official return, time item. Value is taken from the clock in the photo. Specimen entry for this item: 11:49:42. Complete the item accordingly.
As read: 2:08:11
